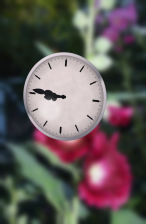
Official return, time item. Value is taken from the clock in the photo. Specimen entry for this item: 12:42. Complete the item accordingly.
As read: 8:46
